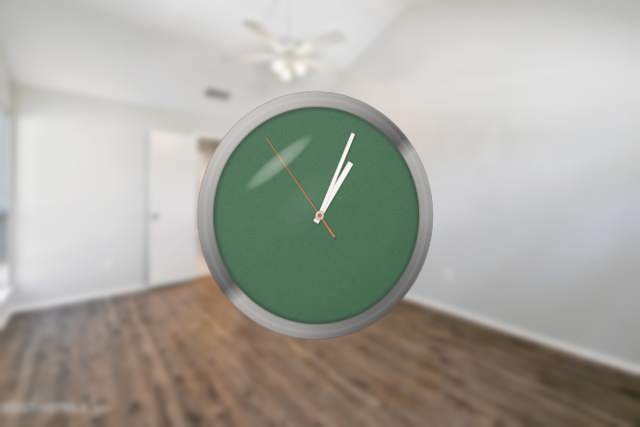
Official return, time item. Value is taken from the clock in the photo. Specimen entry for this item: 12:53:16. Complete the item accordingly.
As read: 1:03:54
